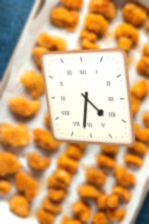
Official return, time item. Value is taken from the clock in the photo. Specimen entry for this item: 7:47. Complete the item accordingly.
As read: 4:32
